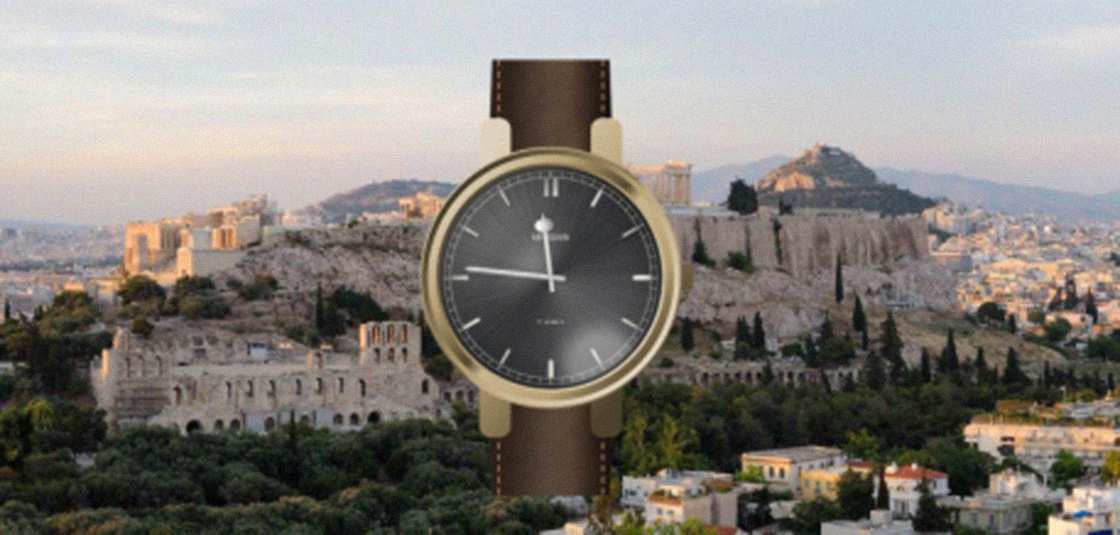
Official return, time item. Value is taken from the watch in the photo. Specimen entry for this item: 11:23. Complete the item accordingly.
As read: 11:46
